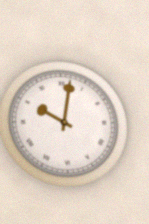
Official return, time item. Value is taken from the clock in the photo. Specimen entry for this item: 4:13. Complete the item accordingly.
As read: 10:02
